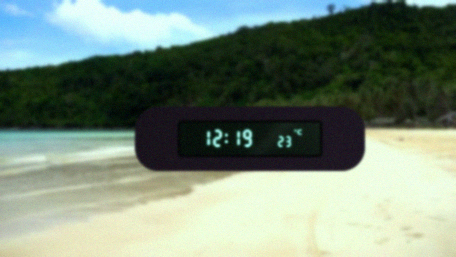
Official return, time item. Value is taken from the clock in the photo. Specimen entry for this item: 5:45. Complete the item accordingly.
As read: 12:19
